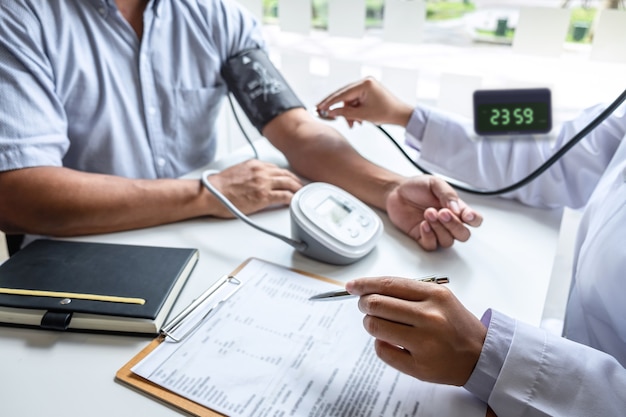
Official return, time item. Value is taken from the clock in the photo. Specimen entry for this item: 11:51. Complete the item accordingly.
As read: 23:59
